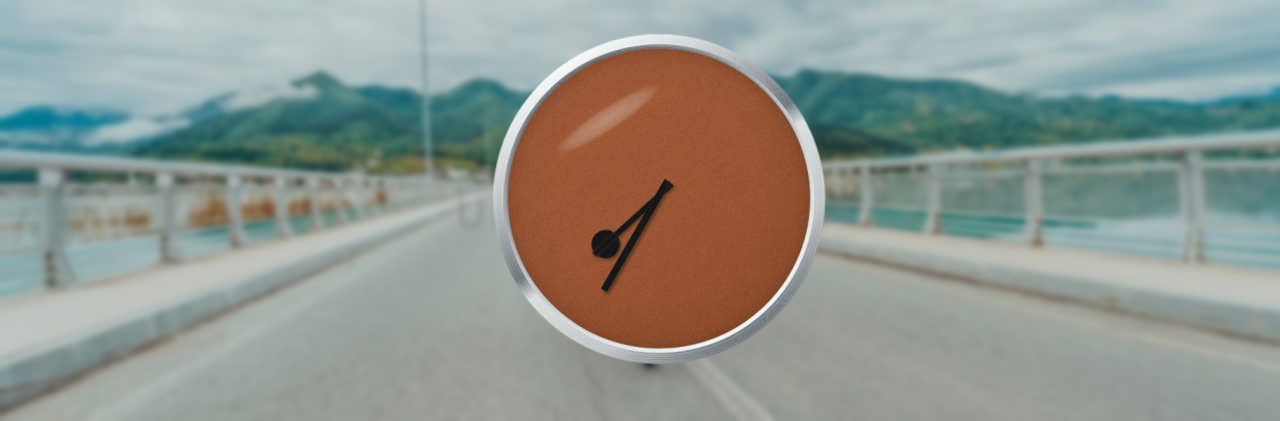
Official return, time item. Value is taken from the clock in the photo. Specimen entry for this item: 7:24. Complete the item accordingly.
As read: 7:35
